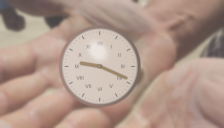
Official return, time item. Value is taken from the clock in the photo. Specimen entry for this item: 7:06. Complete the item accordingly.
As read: 9:19
